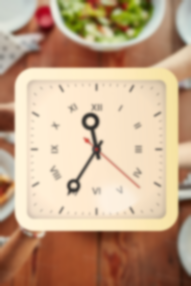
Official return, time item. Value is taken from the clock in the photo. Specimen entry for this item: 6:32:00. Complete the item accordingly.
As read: 11:35:22
